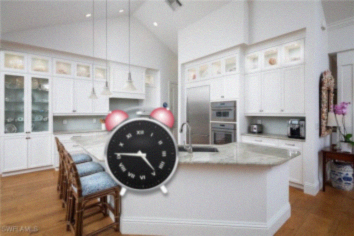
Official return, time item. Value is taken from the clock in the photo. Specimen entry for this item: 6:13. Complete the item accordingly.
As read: 4:46
